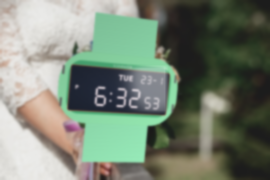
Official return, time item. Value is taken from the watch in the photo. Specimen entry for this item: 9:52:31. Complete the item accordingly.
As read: 6:32:53
